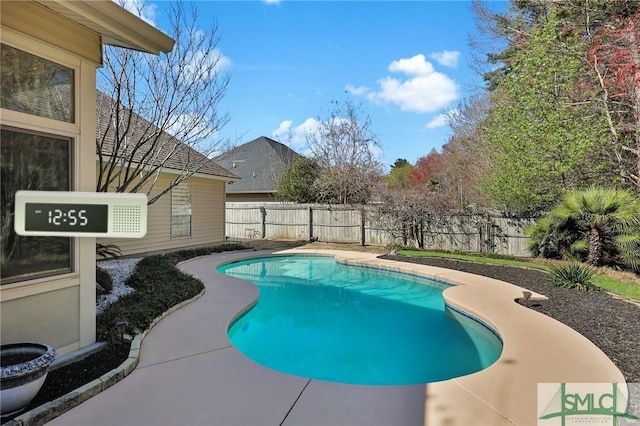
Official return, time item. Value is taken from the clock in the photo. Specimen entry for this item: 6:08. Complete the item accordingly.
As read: 12:55
